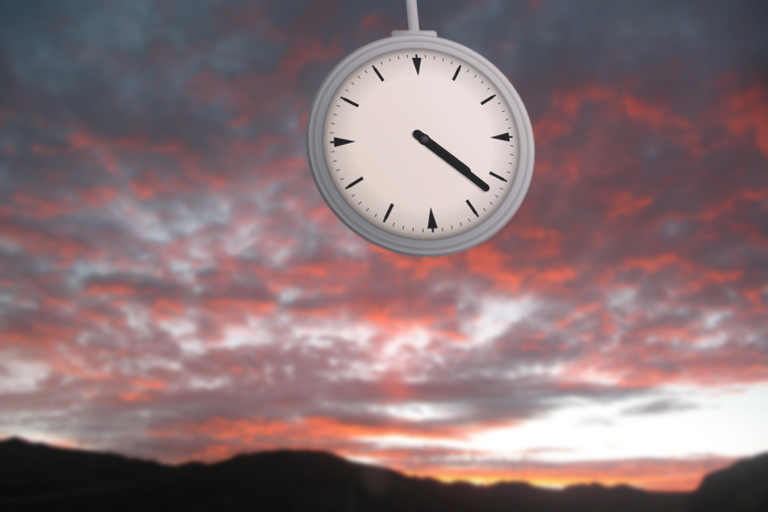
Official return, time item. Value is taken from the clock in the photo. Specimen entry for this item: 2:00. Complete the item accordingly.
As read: 4:22
